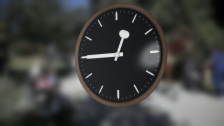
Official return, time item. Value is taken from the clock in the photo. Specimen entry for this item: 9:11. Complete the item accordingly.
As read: 12:45
